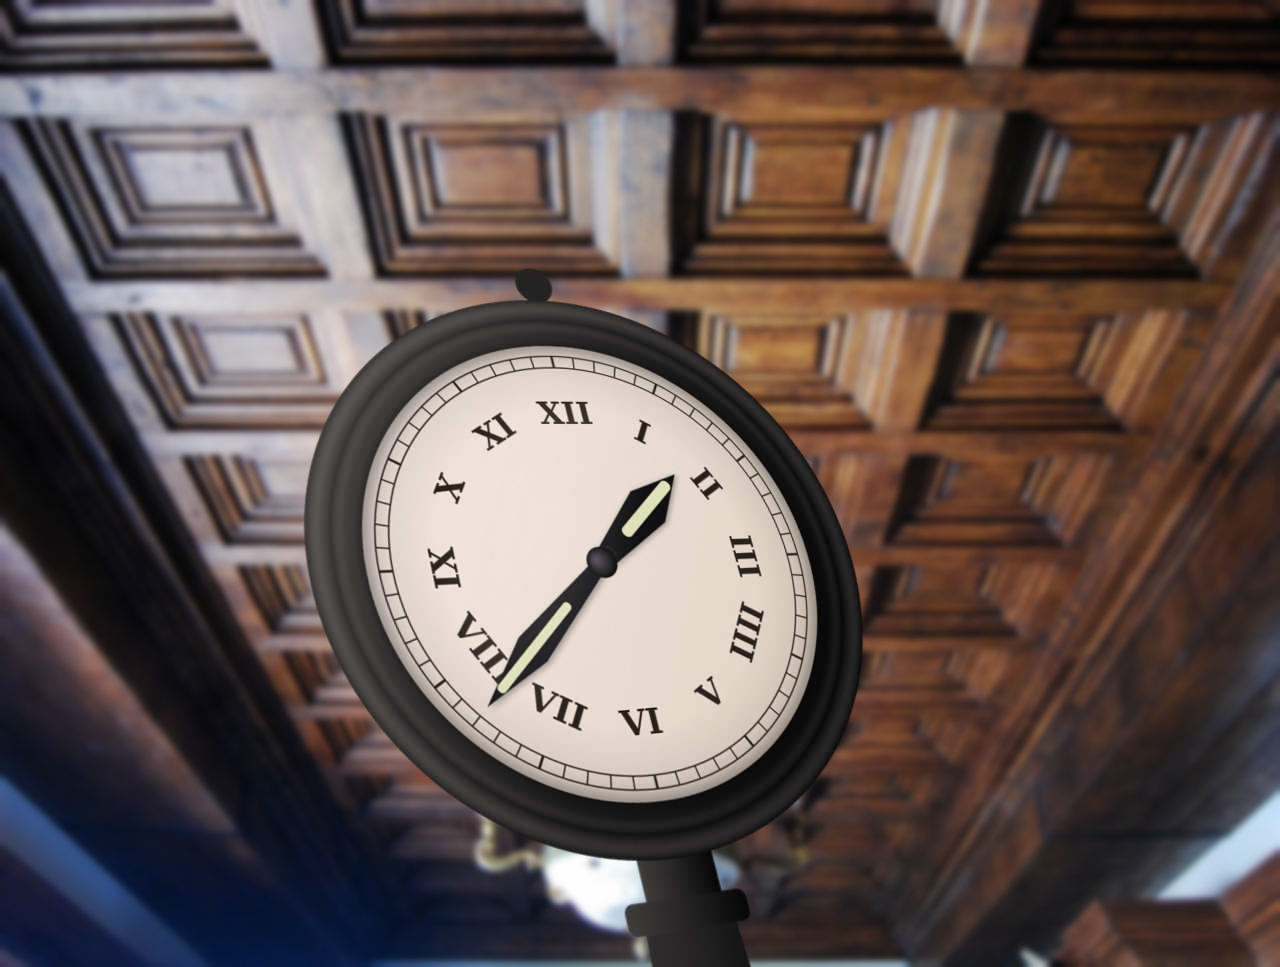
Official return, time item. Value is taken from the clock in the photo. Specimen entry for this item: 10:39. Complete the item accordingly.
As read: 1:38
